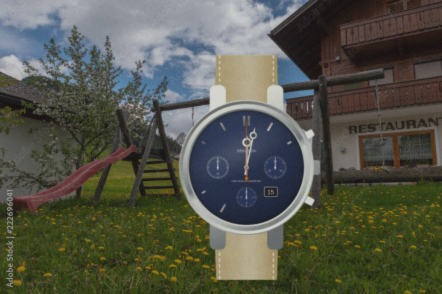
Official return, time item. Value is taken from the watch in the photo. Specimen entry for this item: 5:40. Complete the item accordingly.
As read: 12:02
